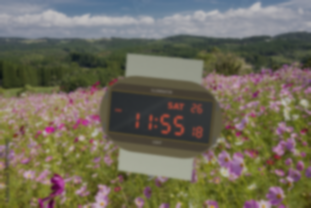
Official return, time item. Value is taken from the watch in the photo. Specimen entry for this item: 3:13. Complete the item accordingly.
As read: 11:55
